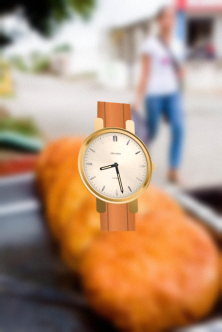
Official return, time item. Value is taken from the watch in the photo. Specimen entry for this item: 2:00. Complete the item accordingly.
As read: 8:28
